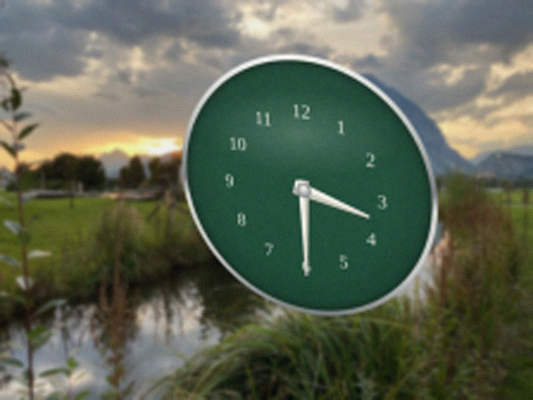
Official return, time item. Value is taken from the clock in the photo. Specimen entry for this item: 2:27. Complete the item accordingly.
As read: 3:30
